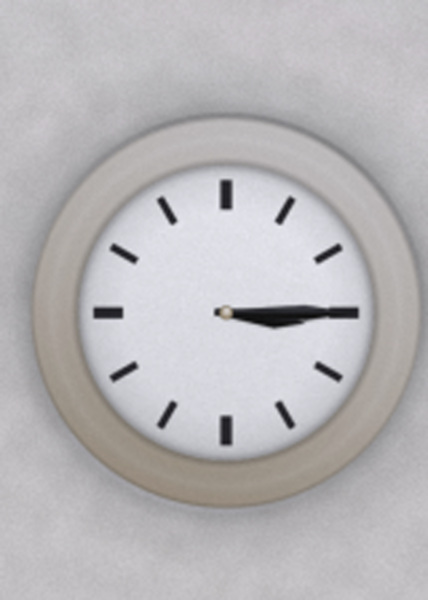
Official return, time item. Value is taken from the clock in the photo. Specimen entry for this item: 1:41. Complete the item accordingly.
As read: 3:15
